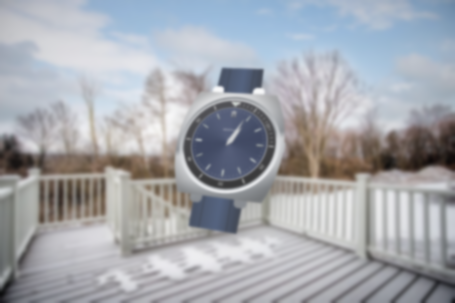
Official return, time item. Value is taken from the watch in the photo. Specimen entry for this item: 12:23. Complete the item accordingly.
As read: 1:04
